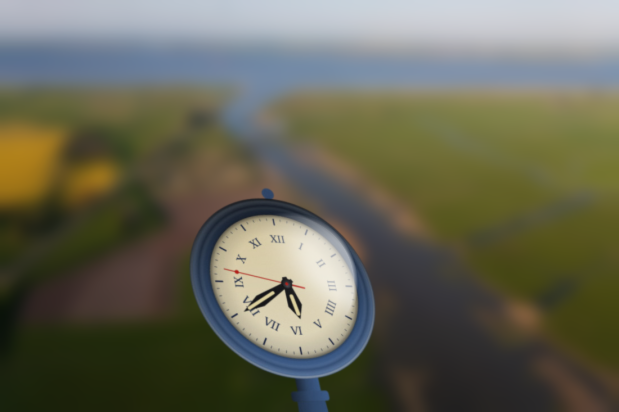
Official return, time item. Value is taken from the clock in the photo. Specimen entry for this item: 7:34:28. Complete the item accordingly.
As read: 5:39:47
